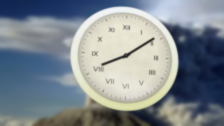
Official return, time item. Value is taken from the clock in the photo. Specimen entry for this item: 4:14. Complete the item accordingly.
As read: 8:09
